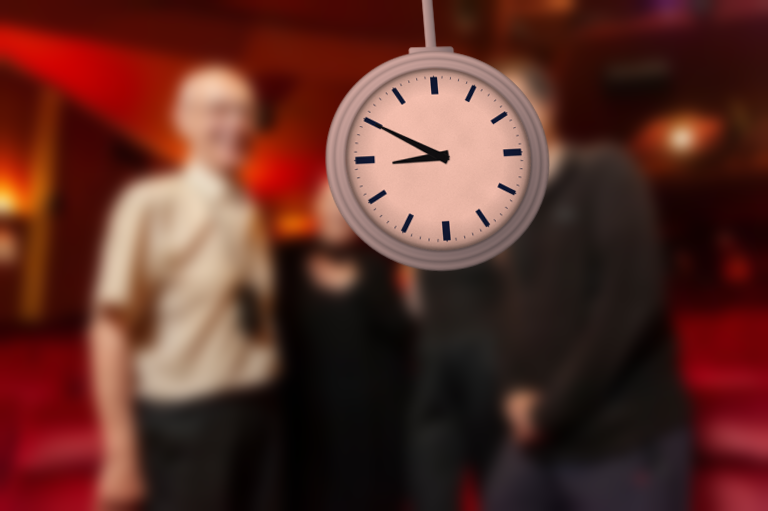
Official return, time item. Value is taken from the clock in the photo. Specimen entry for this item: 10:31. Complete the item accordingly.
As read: 8:50
